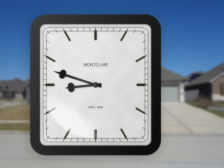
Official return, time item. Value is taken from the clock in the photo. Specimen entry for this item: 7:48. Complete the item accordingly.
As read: 8:48
